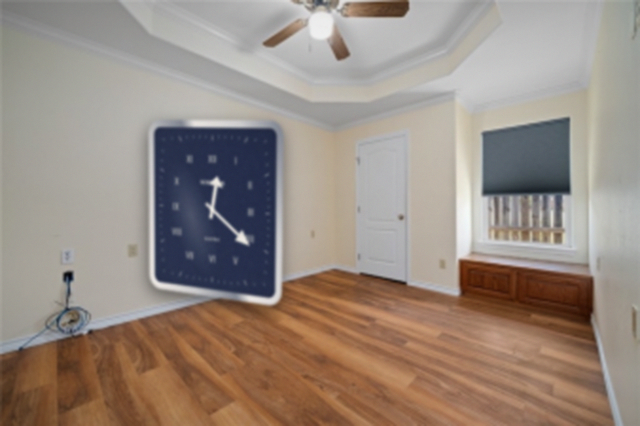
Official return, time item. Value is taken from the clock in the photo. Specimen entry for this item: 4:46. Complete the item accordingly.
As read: 12:21
